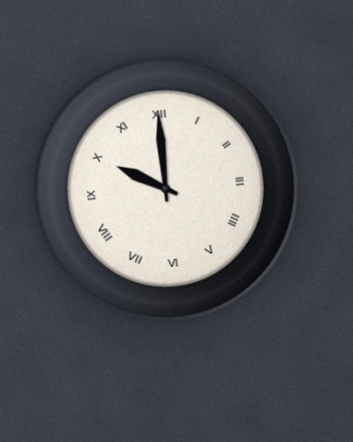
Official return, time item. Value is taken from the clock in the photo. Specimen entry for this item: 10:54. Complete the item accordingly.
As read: 10:00
